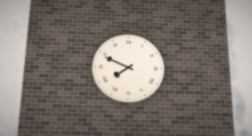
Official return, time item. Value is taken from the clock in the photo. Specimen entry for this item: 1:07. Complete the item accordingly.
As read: 7:49
